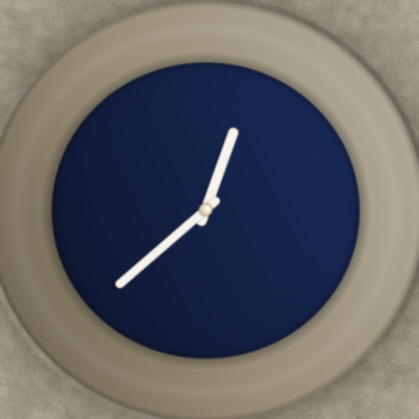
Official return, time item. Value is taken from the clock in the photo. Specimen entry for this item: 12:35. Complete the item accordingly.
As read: 12:38
